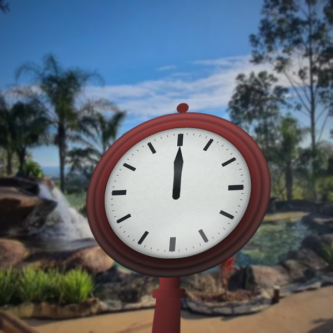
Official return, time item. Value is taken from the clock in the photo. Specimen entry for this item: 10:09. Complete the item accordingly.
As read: 12:00
